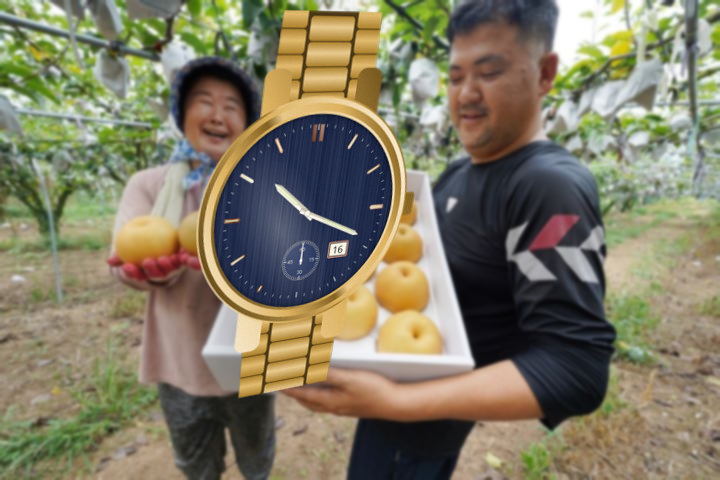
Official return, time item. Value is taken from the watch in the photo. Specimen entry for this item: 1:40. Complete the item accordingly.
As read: 10:19
